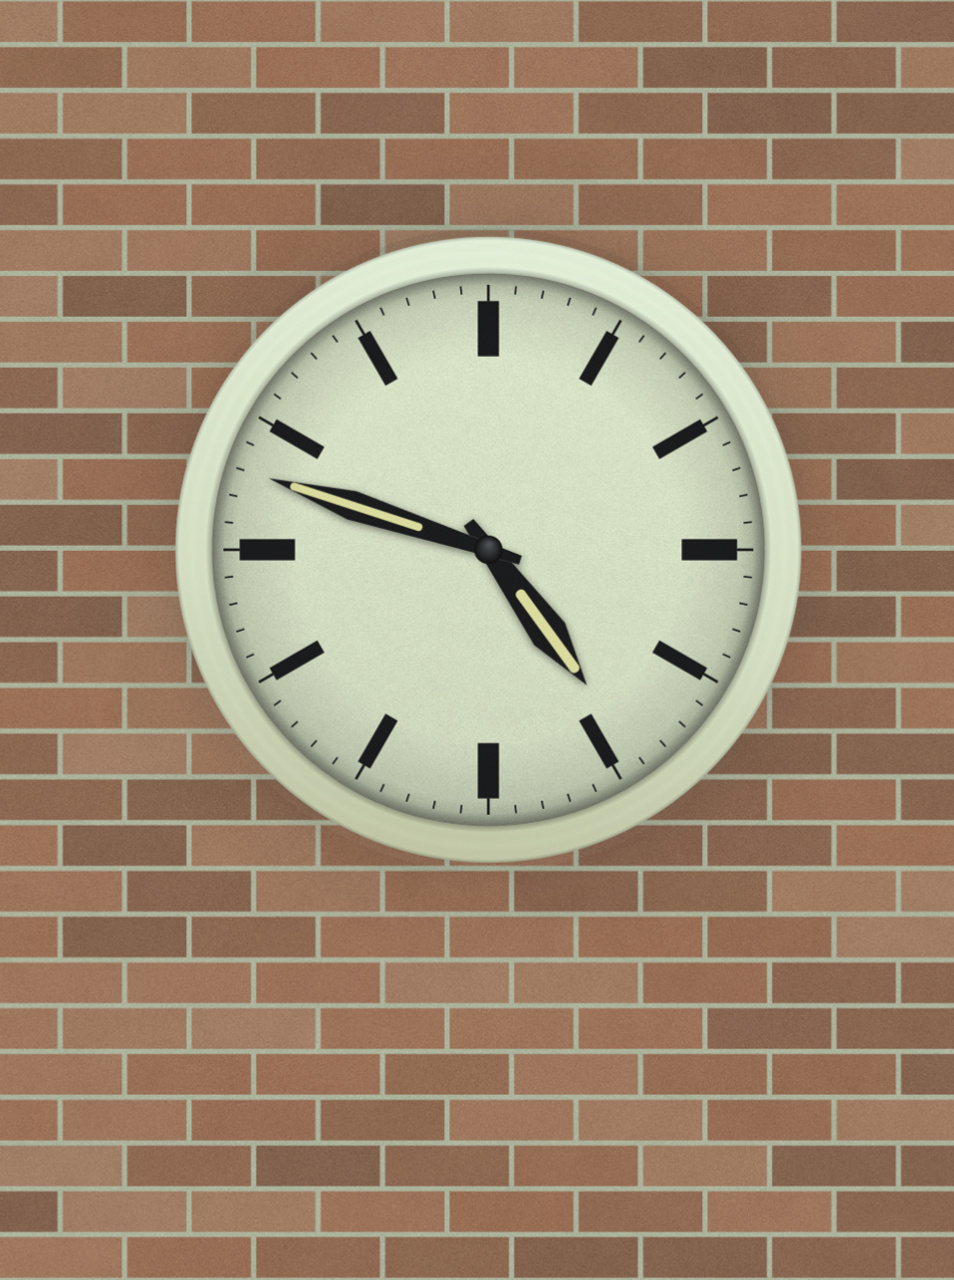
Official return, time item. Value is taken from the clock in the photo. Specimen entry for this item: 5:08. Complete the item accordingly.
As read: 4:48
